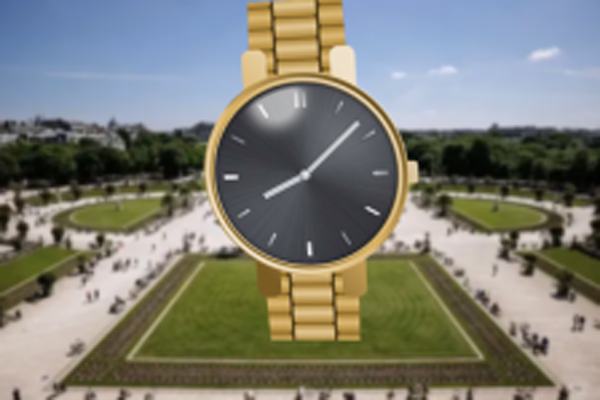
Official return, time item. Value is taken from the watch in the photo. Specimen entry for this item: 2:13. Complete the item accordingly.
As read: 8:08
